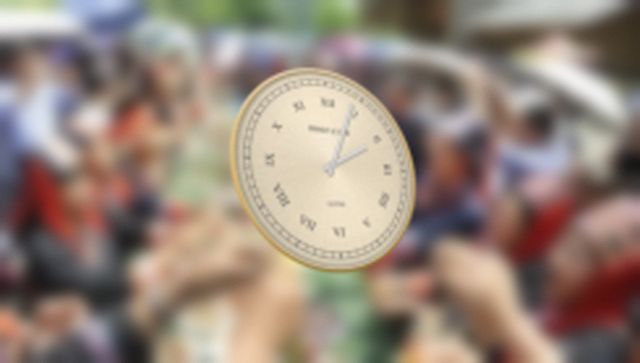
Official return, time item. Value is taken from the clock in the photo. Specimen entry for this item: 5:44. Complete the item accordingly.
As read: 2:04
